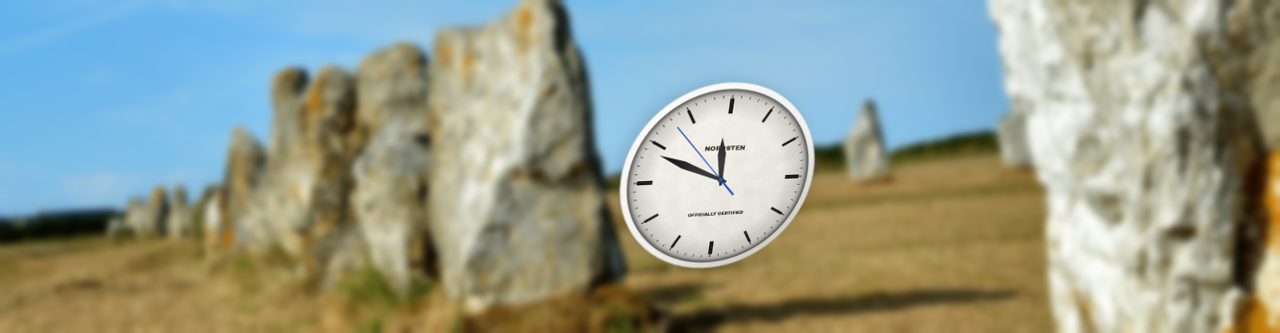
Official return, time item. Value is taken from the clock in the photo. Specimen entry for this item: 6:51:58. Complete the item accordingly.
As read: 11:48:53
